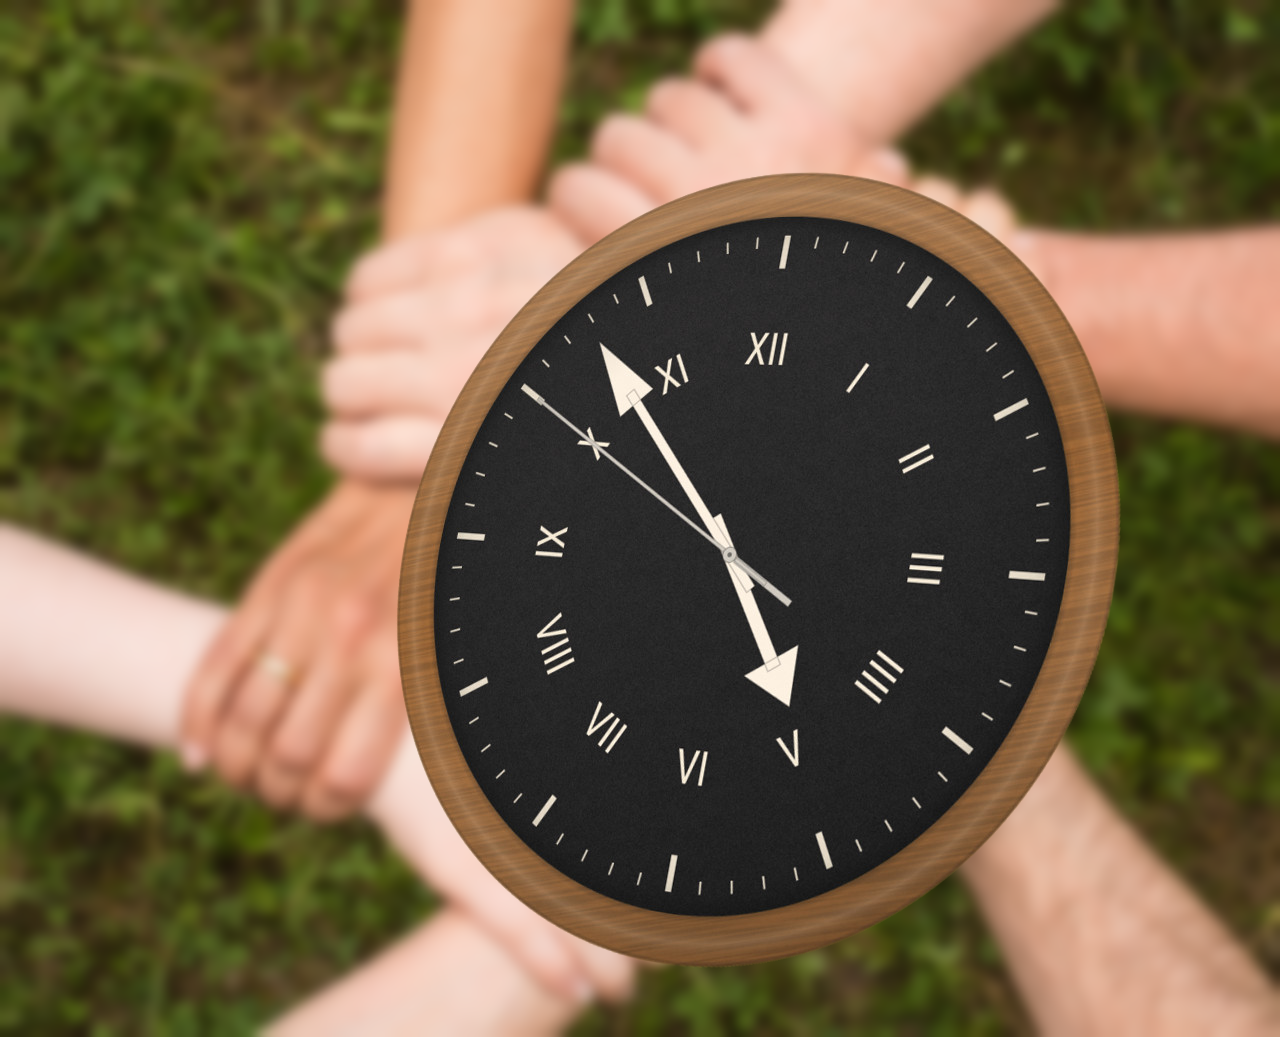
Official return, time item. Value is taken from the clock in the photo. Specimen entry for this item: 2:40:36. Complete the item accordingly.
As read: 4:52:50
